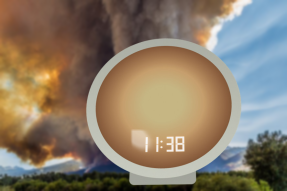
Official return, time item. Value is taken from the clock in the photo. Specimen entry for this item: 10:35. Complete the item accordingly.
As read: 11:38
